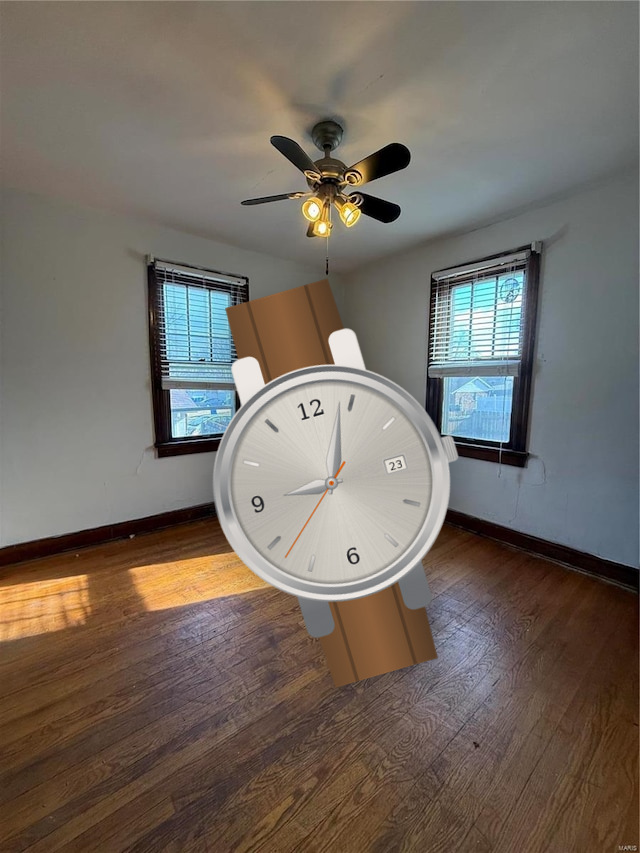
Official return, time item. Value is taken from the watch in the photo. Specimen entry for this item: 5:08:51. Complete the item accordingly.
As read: 9:03:38
